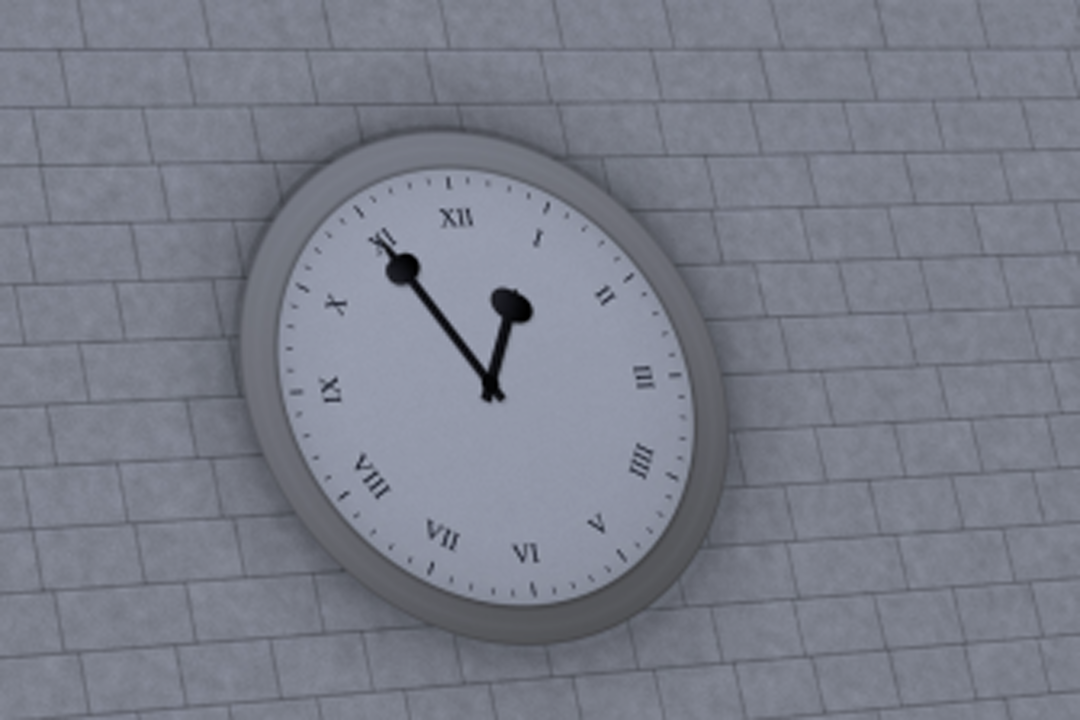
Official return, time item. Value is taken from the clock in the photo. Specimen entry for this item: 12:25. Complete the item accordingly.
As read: 12:55
